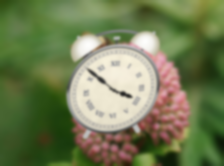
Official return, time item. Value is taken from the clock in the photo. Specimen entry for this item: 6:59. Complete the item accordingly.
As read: 3:52
